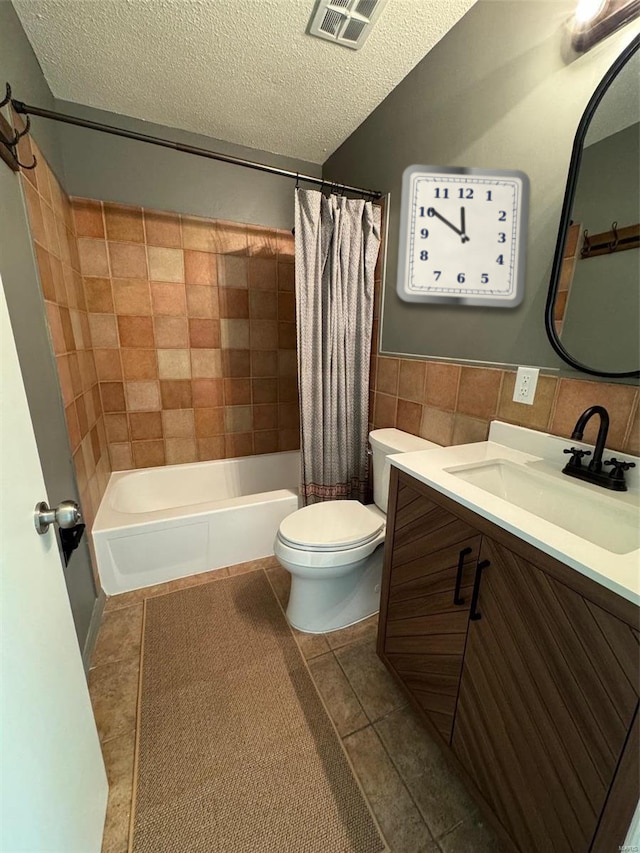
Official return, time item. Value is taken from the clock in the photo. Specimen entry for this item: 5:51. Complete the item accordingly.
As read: 11:51
